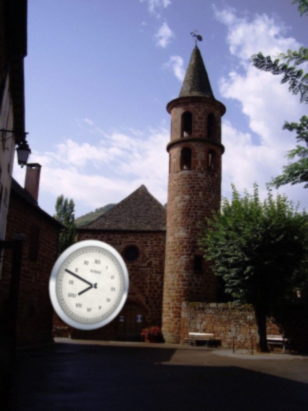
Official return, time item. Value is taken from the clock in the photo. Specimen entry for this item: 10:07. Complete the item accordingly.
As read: 7:48
